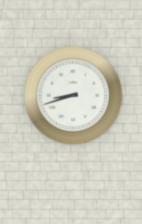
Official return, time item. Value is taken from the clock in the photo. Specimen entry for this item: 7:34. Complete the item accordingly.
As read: 8:42
